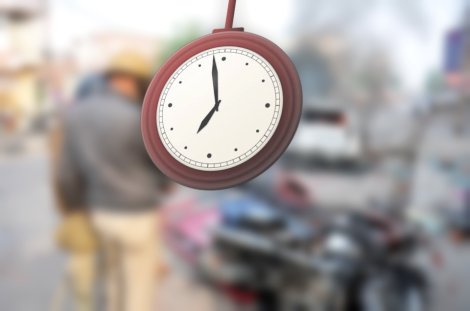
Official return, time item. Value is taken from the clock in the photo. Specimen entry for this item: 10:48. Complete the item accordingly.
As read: 6:58
